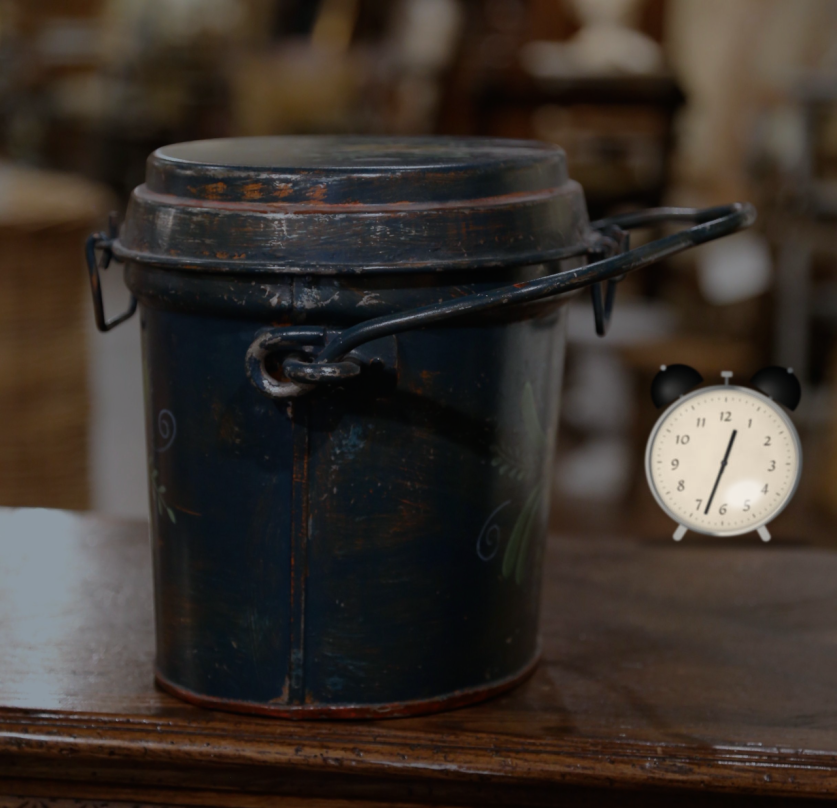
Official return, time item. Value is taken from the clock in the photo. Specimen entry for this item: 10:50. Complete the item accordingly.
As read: 12:33
